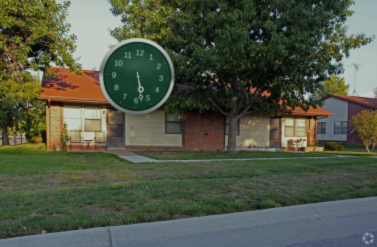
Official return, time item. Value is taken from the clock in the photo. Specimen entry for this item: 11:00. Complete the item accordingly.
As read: 5:28
